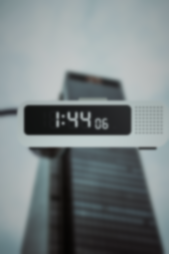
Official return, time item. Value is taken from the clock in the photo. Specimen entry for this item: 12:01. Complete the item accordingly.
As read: 1:44
